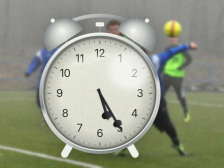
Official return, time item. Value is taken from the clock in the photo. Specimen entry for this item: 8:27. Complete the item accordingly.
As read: 5:25
